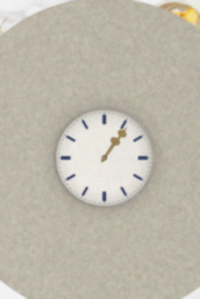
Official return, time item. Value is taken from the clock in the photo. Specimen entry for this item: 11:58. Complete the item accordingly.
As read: 1:06
